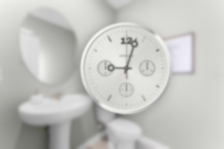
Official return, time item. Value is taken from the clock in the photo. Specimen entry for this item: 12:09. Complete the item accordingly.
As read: 9:03
